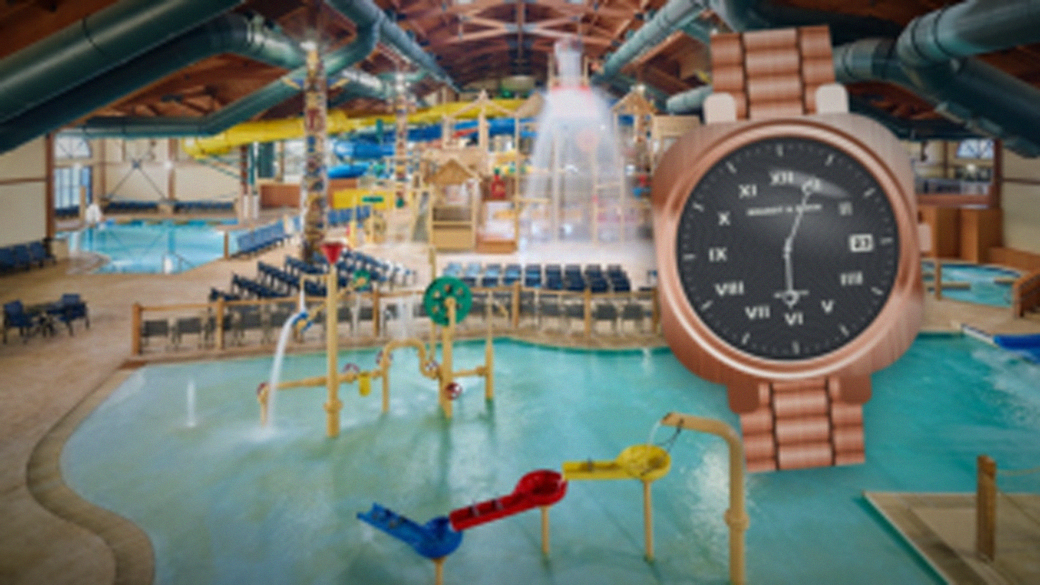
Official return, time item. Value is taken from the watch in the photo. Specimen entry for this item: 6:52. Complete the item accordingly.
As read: 6:04
